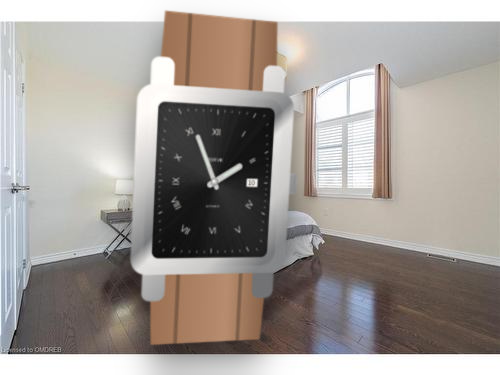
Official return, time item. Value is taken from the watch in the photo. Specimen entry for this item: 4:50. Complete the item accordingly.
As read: 1:56
